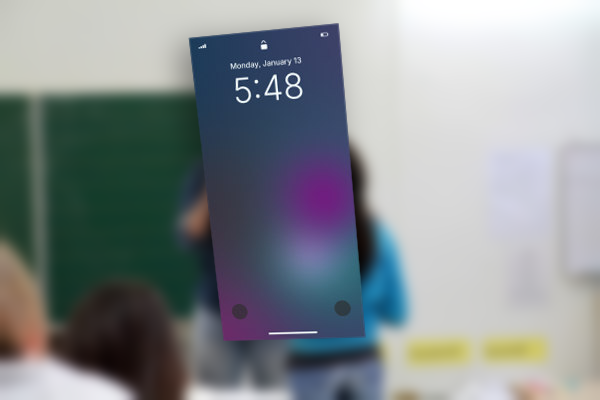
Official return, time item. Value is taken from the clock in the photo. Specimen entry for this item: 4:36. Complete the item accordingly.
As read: 5:48
